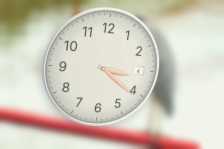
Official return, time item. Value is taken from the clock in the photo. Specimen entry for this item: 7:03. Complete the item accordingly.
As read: 3:21
